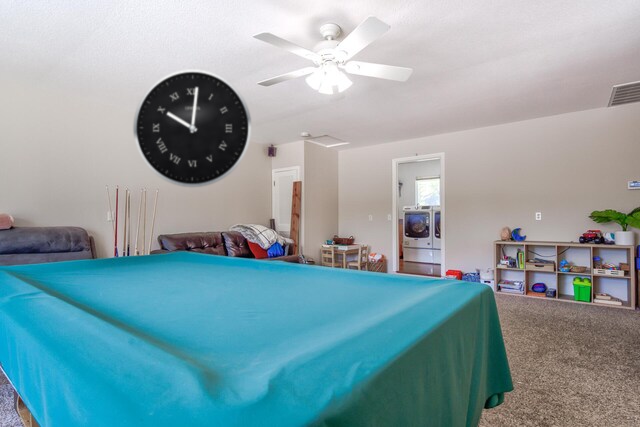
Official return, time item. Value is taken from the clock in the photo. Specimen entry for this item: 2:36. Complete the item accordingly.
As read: 10:01
